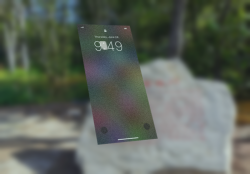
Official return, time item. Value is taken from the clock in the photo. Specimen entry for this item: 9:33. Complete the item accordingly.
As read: 9:49
